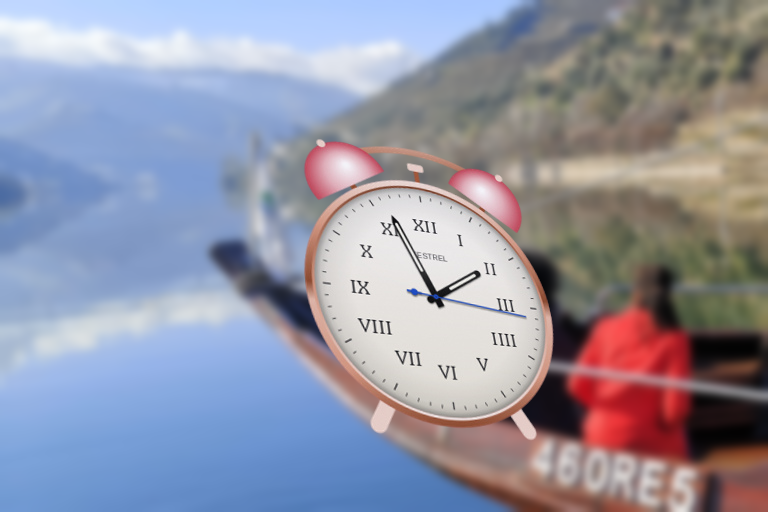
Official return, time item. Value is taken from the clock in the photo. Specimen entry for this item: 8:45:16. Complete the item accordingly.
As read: 1:56:16
